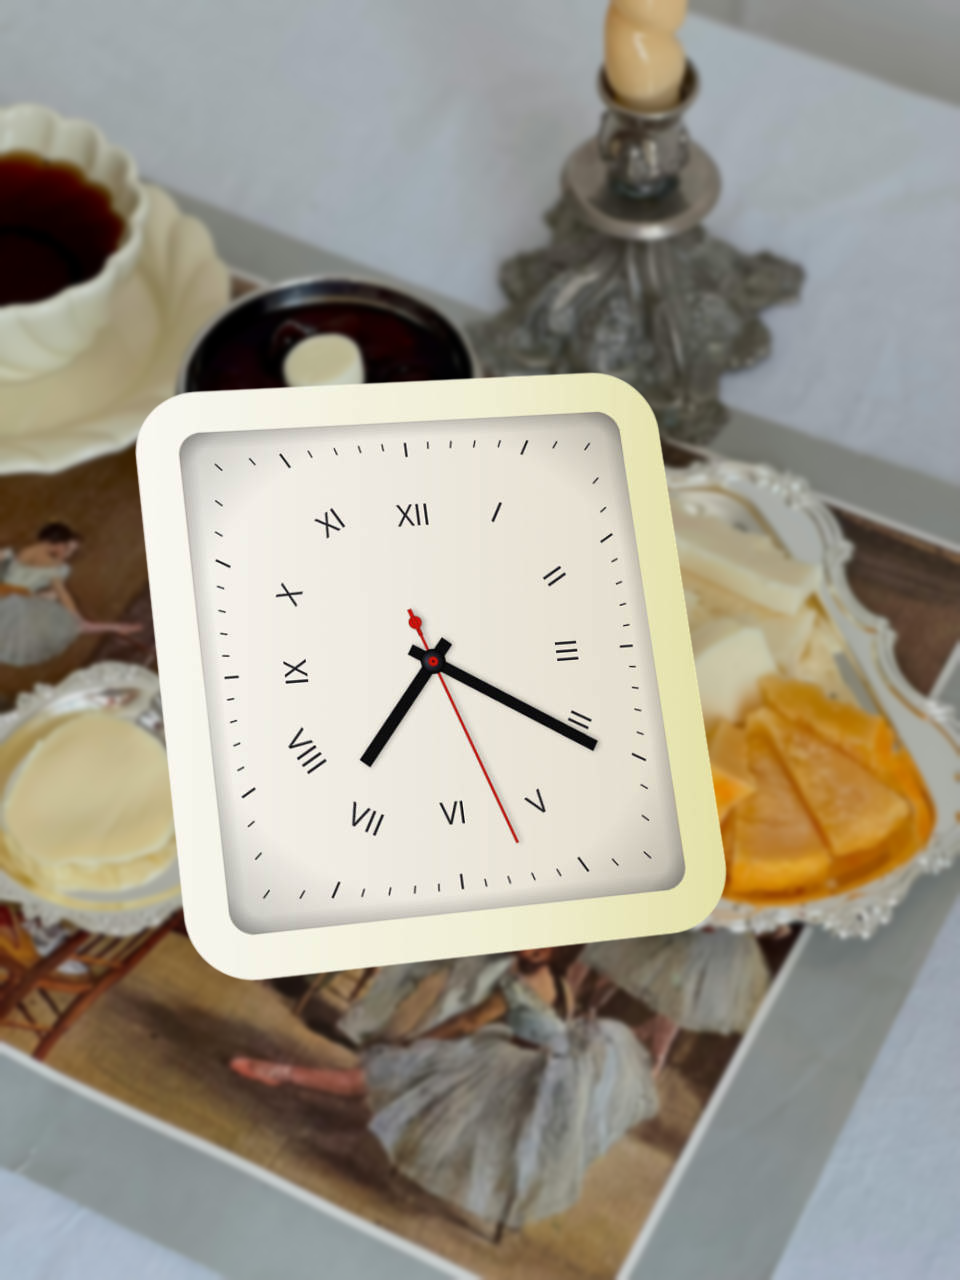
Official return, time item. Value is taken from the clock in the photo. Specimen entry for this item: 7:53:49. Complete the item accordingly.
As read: 7:20:27
